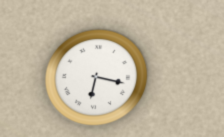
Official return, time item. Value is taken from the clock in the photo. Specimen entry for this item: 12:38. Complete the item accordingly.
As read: 6:17
